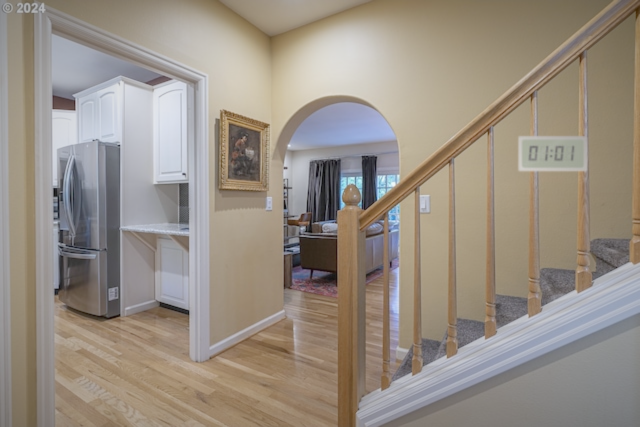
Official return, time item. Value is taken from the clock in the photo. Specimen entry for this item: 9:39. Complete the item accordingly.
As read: 1:01
